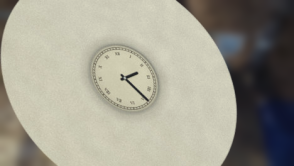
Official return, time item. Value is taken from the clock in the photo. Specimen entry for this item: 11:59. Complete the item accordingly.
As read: 2:24
